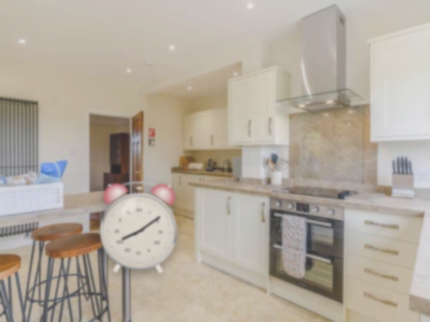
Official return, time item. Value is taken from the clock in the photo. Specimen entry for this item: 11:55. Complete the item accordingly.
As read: 8:09
